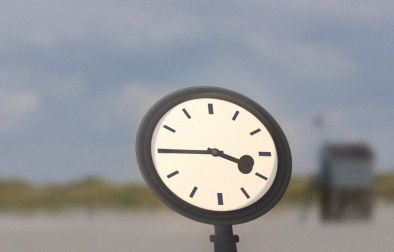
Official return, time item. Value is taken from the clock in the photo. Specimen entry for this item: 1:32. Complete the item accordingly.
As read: 3:45
